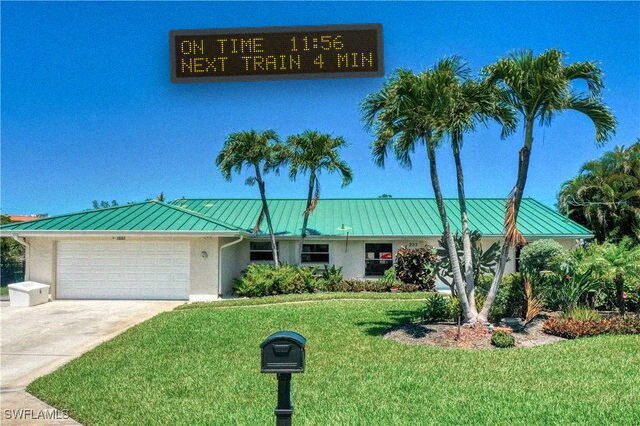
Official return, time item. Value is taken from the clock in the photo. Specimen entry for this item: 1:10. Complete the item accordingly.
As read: 11:56
